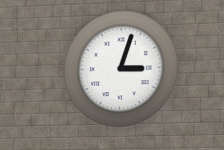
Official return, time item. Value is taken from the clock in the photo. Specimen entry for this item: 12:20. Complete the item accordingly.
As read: 3:03
